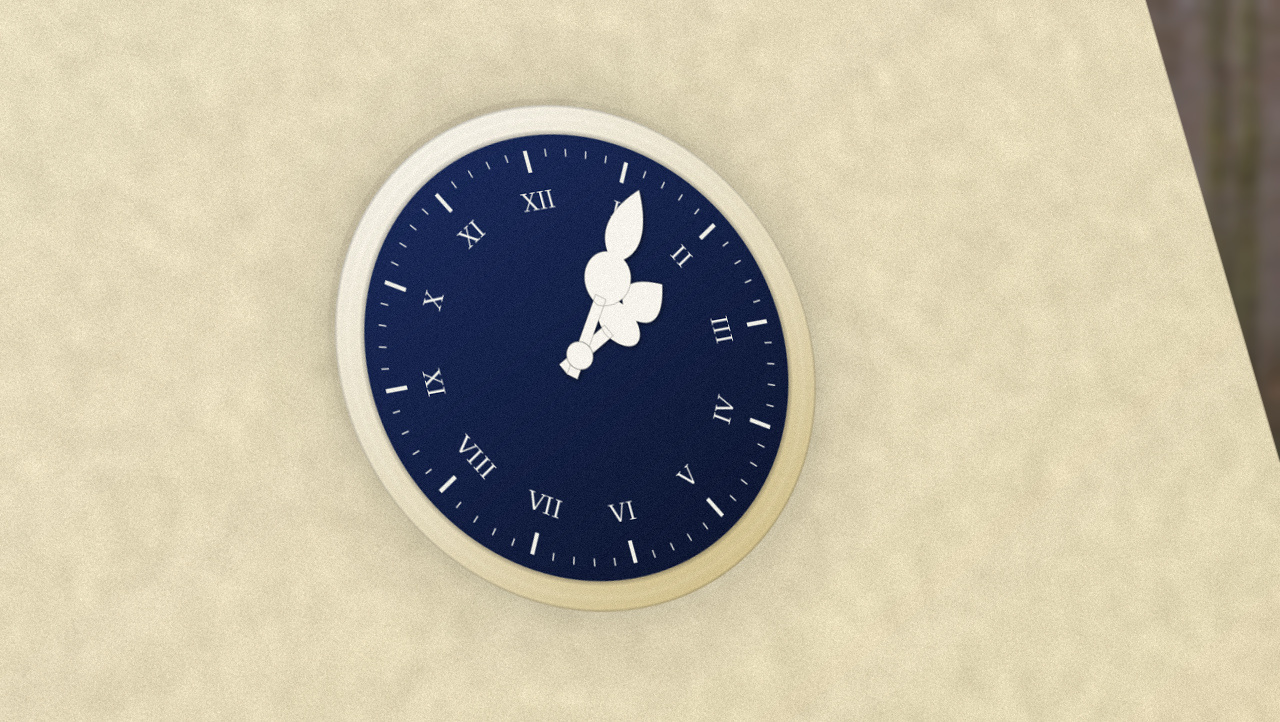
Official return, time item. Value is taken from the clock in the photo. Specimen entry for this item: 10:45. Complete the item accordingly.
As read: 2:06
